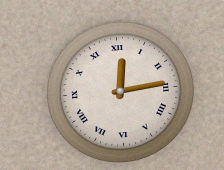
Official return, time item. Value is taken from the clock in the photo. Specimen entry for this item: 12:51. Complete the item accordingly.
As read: 12:14
